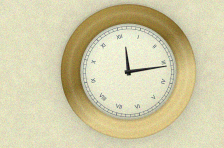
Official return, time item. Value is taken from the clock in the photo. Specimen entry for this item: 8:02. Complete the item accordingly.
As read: 12:16
